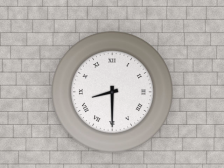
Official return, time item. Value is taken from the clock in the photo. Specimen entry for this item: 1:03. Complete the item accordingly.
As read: 8:30
